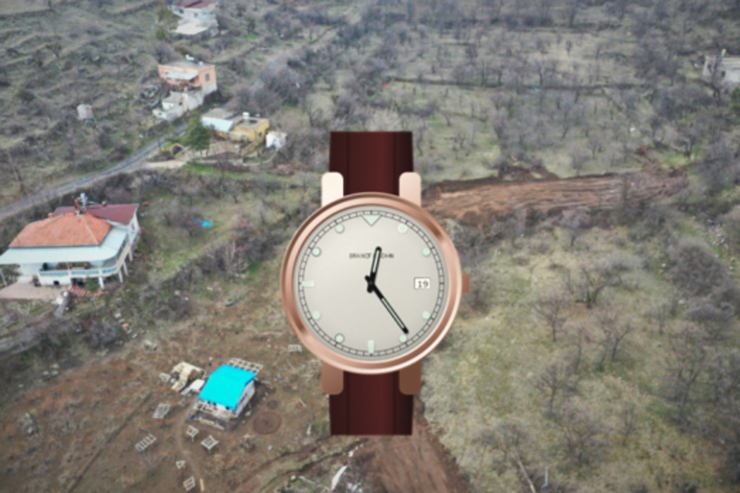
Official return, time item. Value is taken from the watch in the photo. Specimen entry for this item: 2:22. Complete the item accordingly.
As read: 12:24
